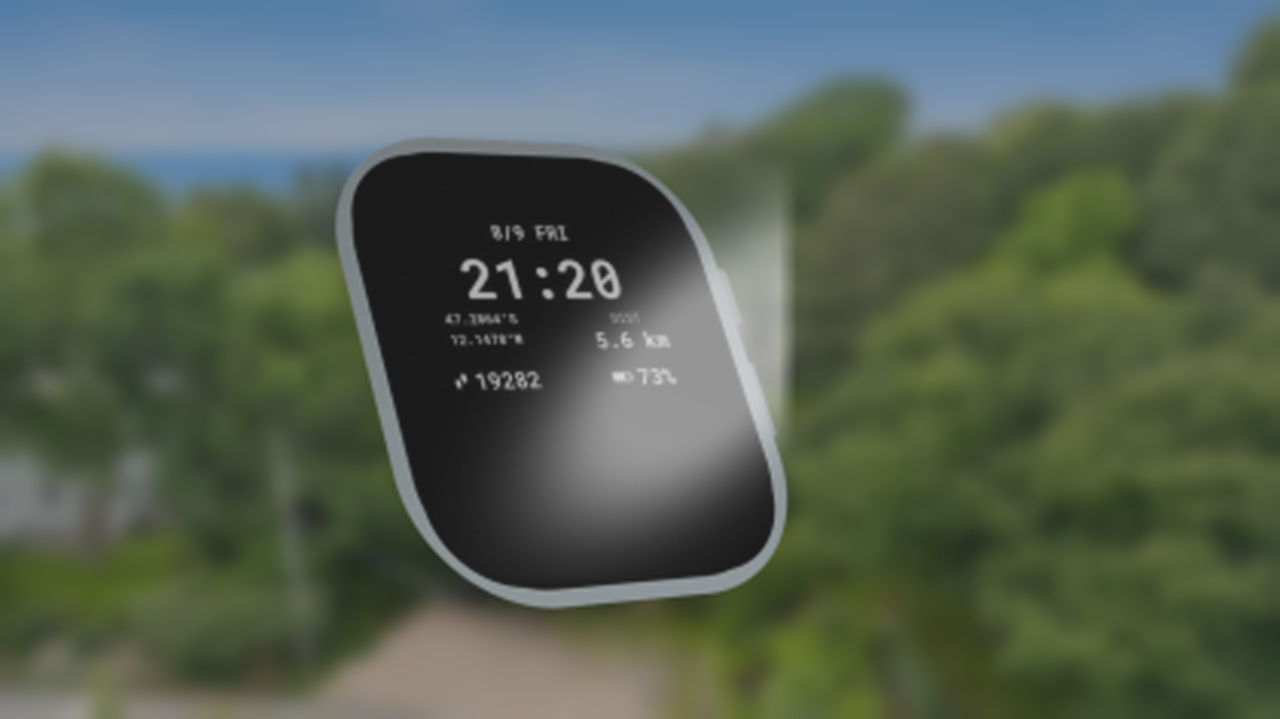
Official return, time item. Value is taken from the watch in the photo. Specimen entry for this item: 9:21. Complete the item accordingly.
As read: 21:20
